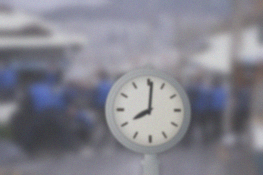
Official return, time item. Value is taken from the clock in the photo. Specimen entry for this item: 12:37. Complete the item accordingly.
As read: 8:01
